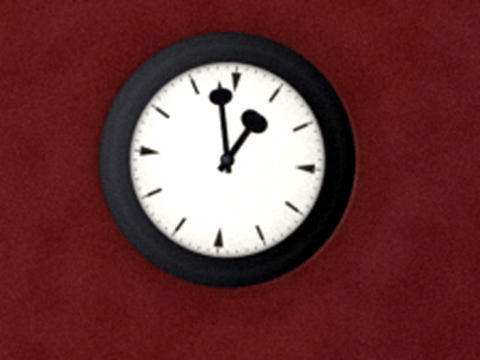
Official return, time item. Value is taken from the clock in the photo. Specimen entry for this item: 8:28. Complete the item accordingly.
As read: 12:58
